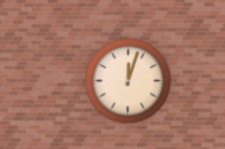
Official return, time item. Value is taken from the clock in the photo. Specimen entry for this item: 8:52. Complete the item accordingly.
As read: 12:03
